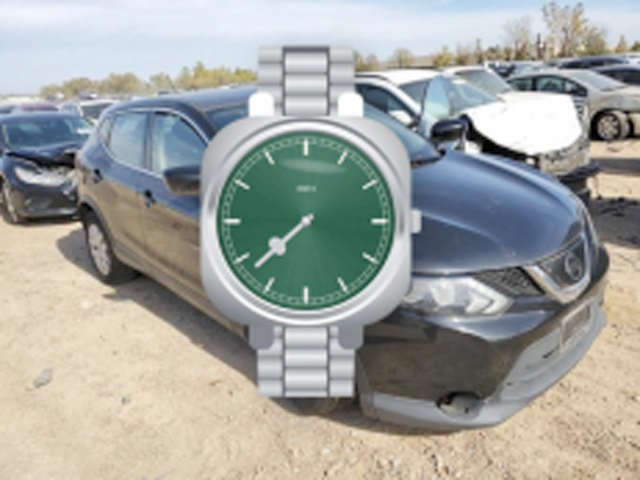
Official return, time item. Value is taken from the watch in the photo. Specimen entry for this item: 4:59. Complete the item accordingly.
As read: 7:38
